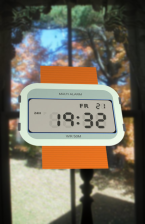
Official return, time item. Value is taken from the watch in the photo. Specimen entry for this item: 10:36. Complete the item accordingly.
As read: 19:32
